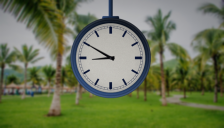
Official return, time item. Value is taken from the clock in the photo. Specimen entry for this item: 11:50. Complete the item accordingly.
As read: 8:50
